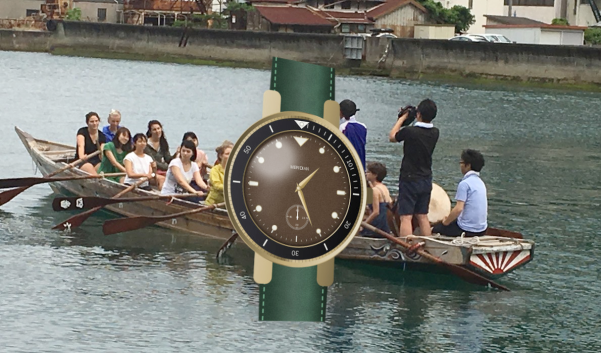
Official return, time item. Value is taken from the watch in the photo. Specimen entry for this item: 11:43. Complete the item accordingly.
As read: 1:26
